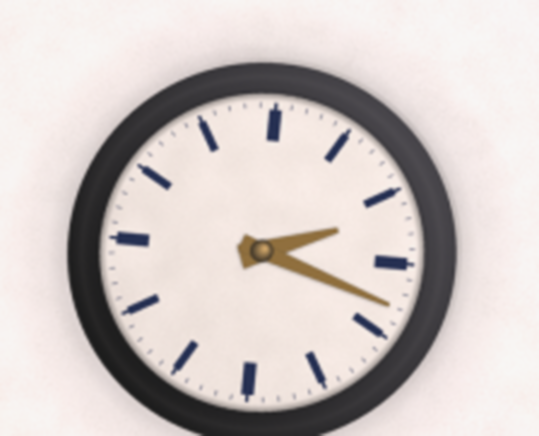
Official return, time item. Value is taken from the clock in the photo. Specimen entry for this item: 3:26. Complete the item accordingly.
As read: 2:18
